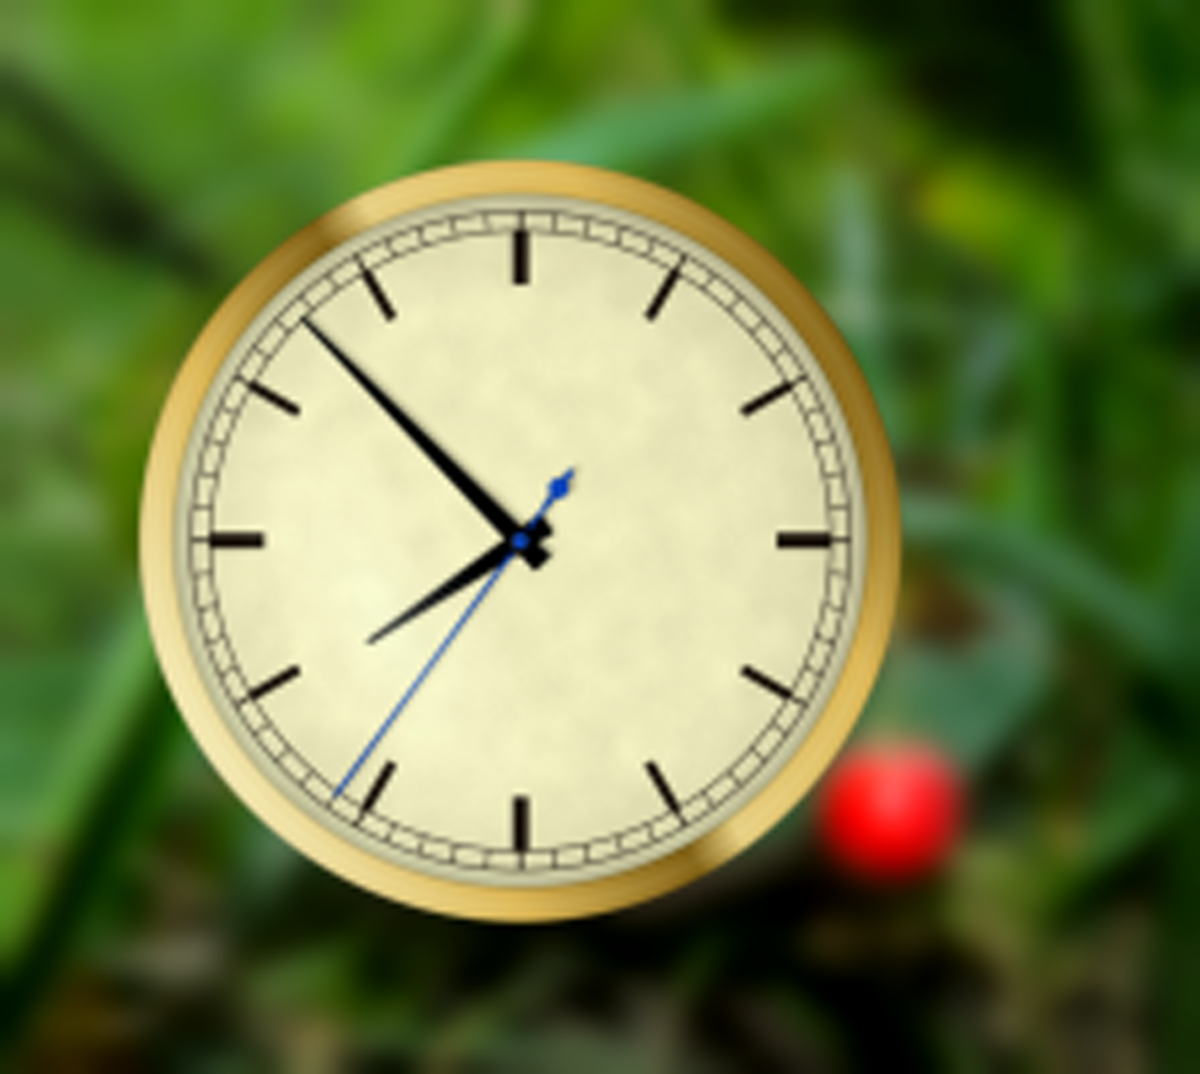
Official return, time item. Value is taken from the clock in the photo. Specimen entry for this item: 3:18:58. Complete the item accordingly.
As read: 7:52:36
